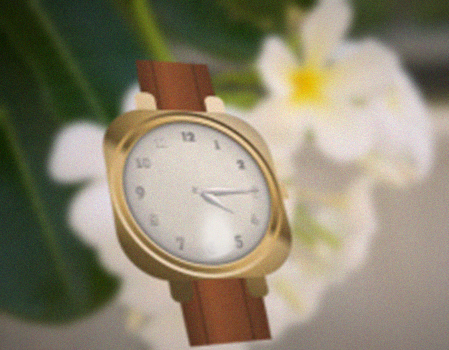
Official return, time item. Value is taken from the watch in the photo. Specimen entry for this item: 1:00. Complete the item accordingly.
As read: 4:15
